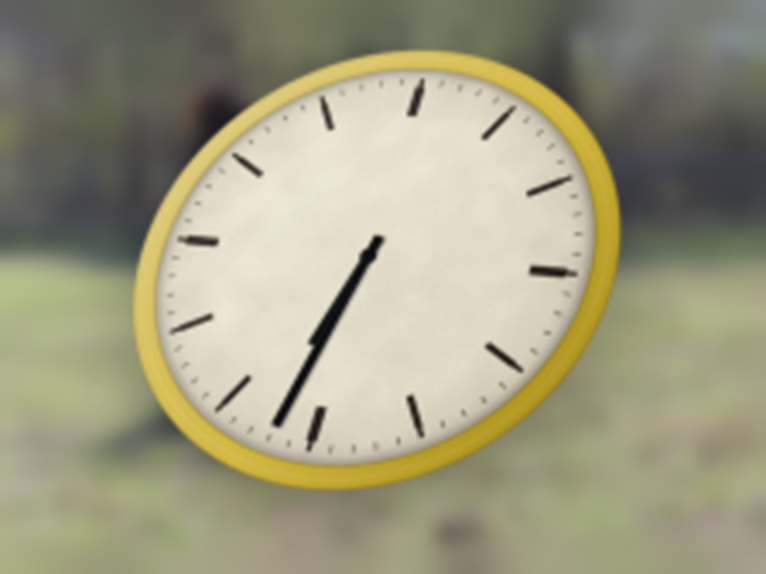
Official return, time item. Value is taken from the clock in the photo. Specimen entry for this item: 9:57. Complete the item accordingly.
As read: 6:32
